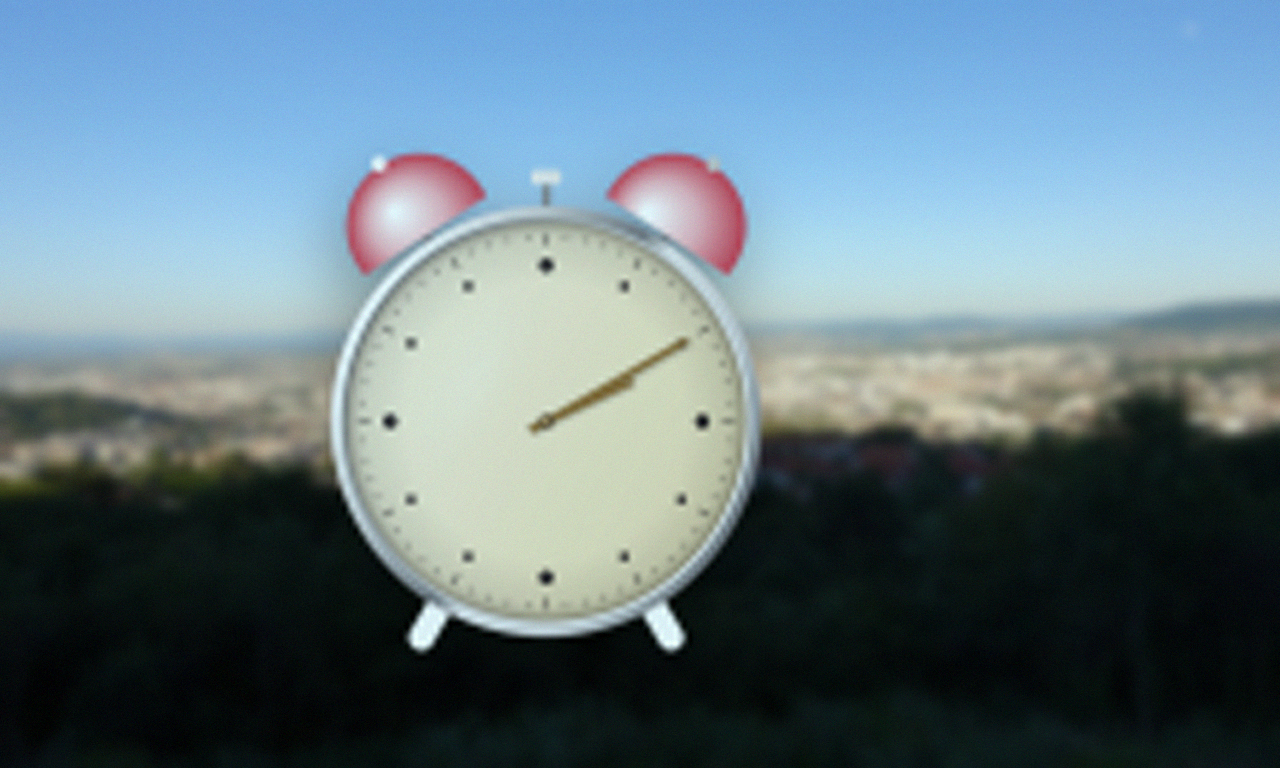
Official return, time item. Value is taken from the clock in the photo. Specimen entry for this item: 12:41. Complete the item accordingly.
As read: 2:10
